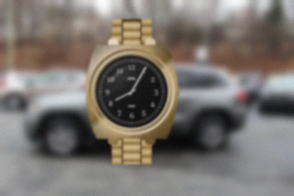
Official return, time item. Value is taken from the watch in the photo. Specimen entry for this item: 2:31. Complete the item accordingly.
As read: 8:05
